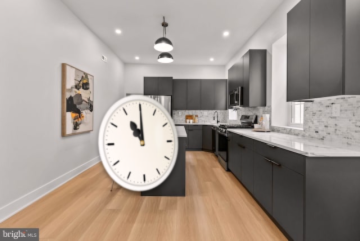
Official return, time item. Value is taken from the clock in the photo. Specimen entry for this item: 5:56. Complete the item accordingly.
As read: 11:00
